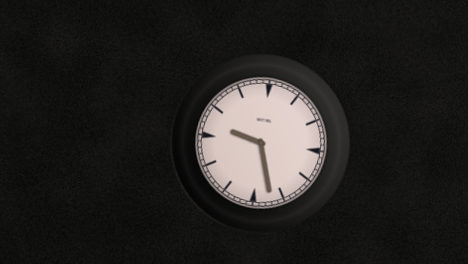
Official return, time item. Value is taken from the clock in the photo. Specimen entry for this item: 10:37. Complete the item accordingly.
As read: 9:27
